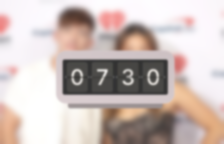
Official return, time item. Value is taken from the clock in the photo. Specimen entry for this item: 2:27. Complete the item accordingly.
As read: 7:30
